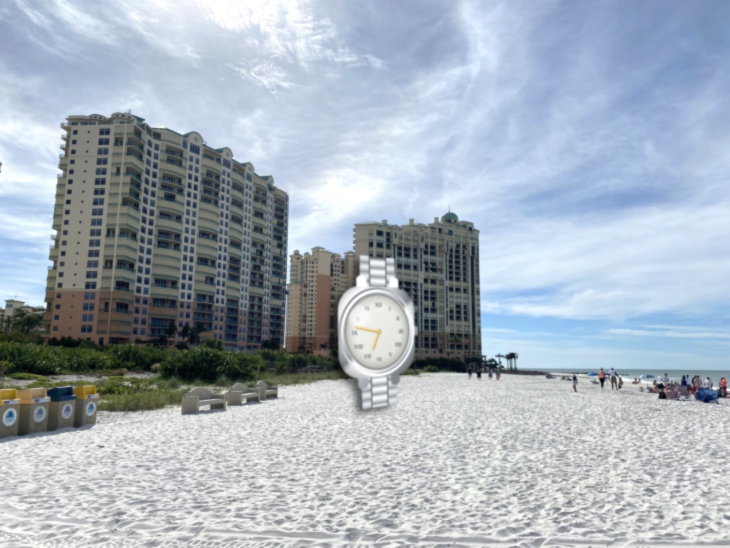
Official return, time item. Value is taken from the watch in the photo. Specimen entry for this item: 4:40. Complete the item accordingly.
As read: 6:47
